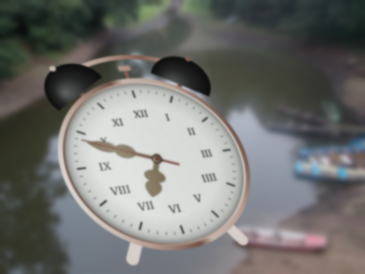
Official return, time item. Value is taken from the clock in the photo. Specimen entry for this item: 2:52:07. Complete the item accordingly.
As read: 6:48:49
